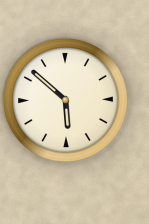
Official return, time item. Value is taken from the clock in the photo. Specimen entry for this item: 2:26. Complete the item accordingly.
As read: 5:52
